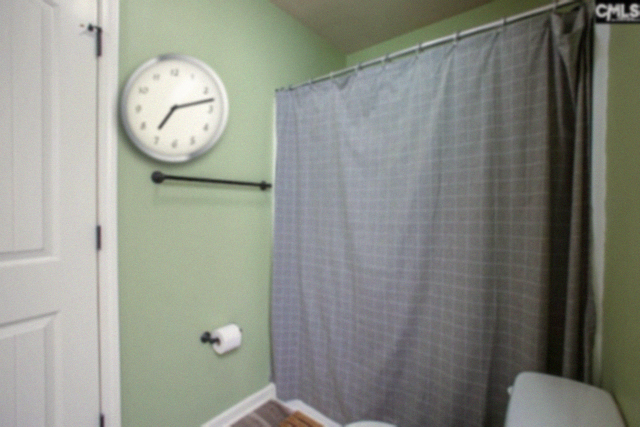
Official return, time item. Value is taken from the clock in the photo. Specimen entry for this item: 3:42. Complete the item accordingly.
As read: 7:13
